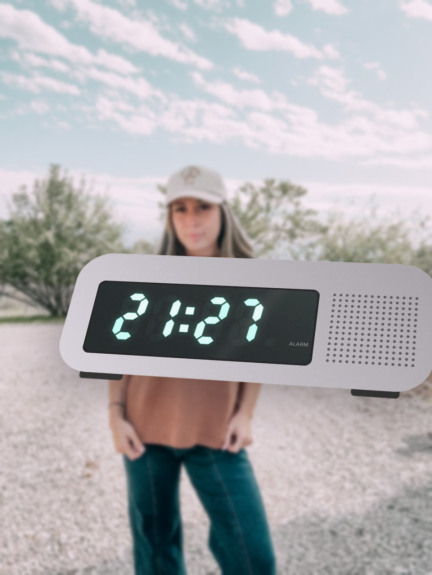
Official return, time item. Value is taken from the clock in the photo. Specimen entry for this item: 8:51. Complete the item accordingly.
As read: 21:27
